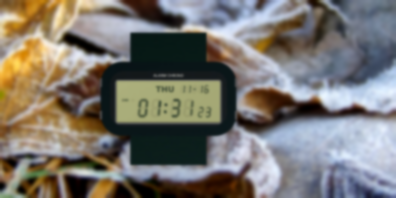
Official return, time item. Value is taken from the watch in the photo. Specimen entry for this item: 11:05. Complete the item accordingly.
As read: 1:31
